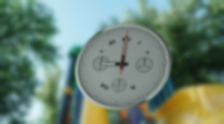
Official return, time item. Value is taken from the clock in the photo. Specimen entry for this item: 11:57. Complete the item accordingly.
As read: 9:00
